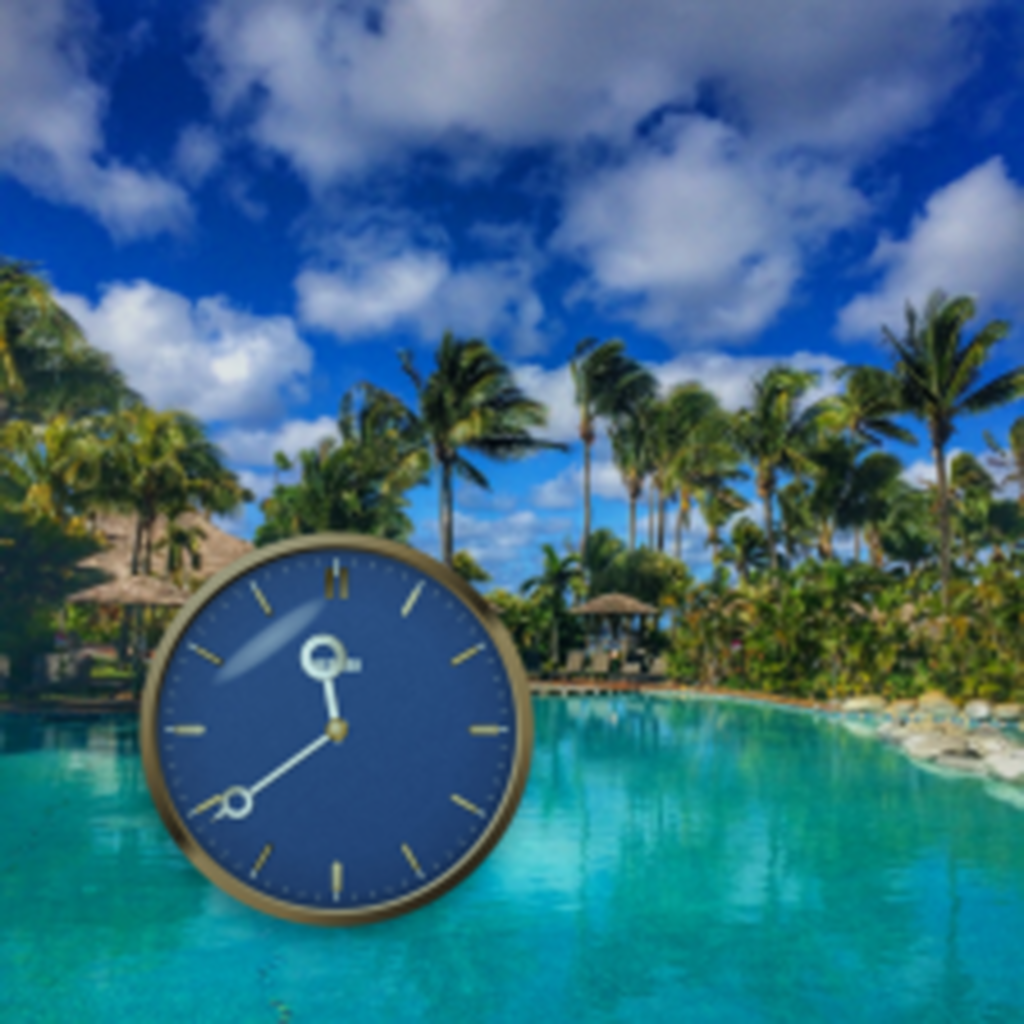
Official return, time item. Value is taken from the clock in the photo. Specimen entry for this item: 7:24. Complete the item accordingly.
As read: 11:39
